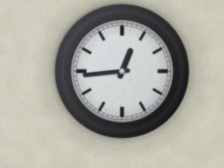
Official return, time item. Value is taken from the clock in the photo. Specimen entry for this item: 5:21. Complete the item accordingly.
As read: 12:44
